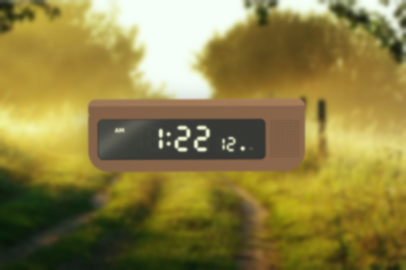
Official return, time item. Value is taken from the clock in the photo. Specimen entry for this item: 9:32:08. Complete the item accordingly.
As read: 1:22:12
